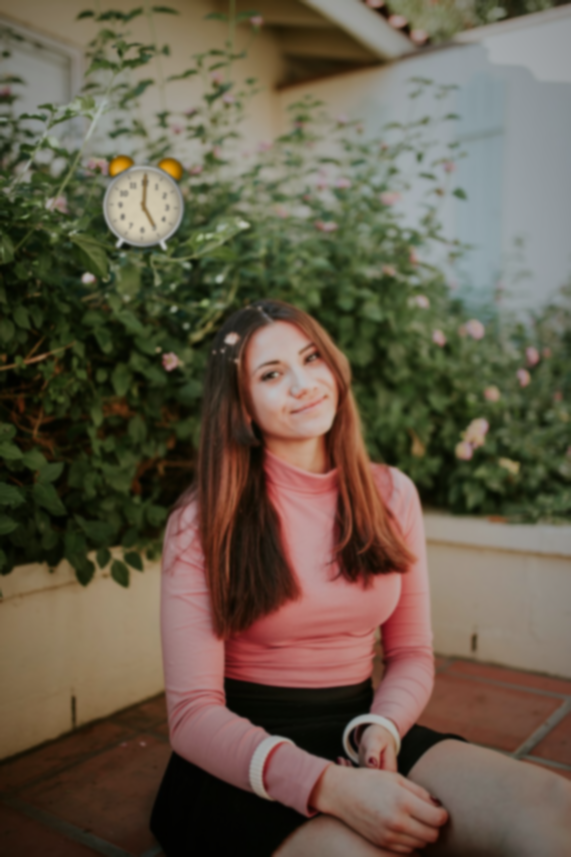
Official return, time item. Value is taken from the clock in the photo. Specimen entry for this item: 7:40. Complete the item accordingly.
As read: 5:00
